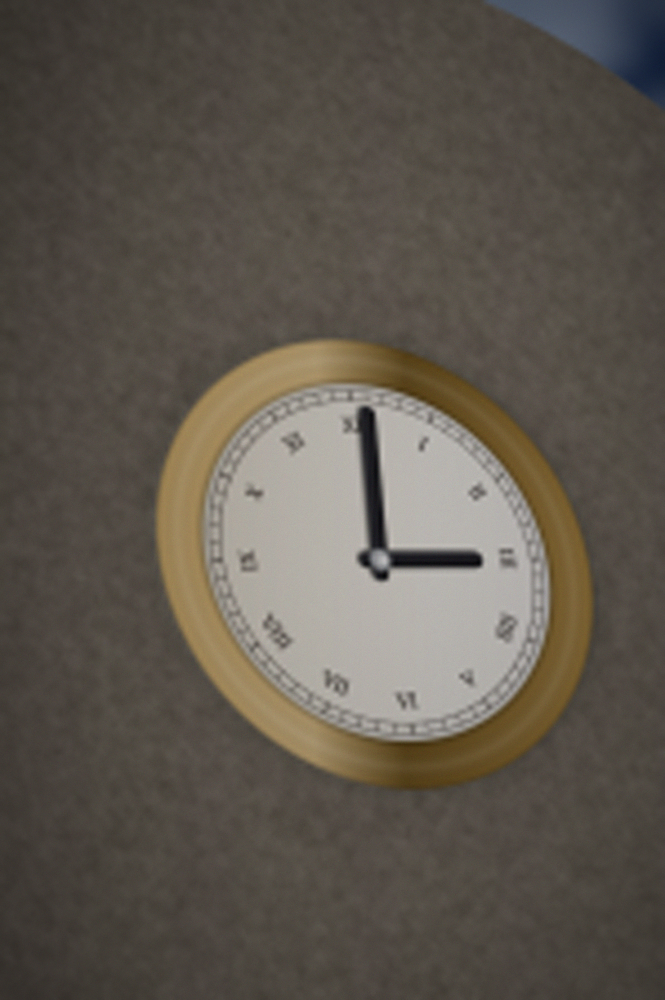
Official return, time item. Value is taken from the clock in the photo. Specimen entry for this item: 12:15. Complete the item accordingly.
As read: 3:01
